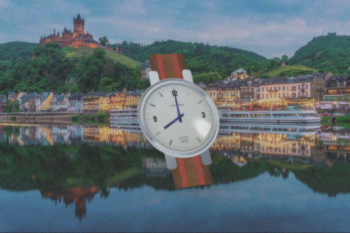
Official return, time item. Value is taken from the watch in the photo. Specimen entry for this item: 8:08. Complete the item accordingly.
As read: 8:00
